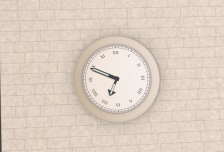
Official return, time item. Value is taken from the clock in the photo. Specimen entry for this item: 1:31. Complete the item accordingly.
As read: 6:49
